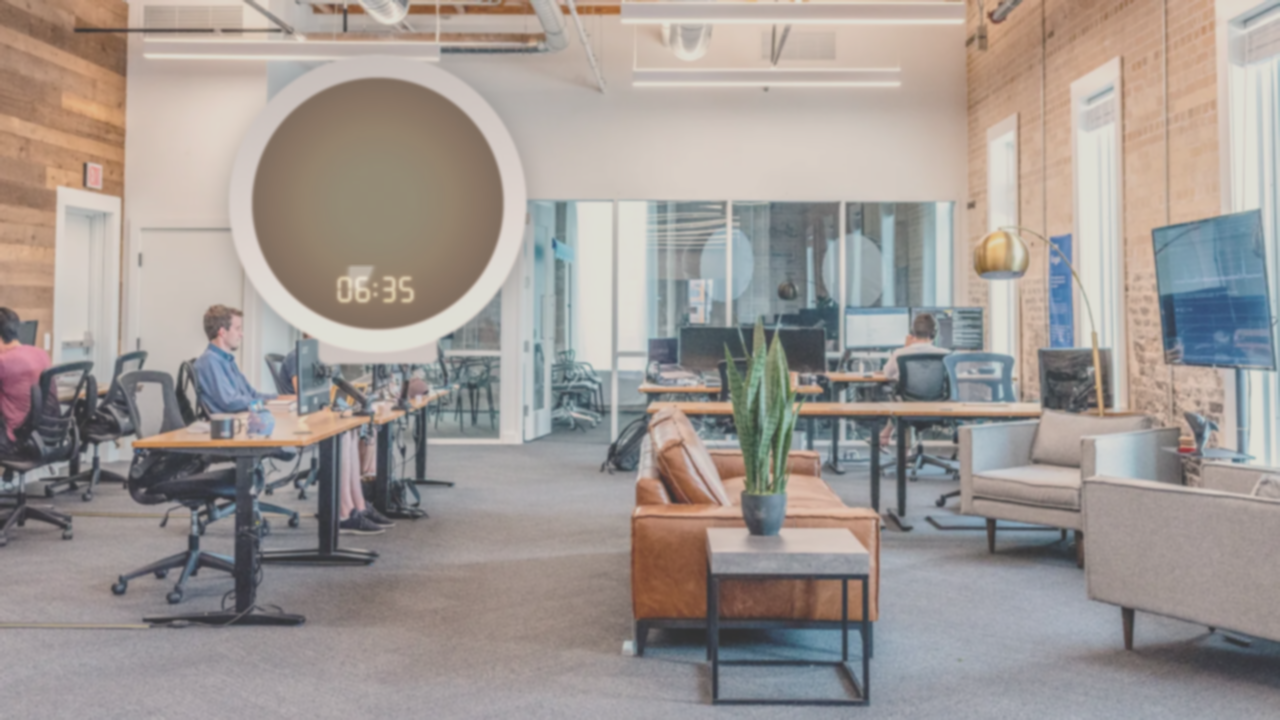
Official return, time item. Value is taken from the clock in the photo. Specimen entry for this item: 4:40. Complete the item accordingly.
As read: 6:35
